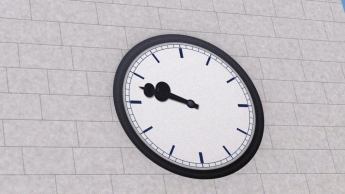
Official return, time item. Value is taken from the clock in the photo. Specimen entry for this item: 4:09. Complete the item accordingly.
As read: 9:48
